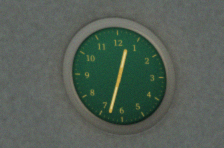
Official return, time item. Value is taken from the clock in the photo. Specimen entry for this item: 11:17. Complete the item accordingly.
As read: 12:33
